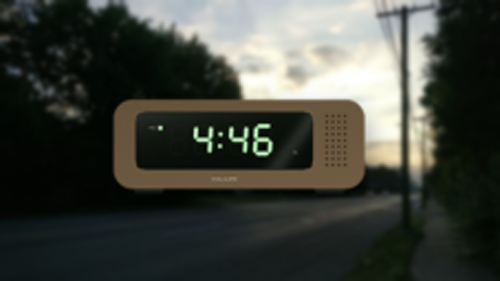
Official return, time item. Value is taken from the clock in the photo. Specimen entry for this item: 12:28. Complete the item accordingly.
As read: 4:46
